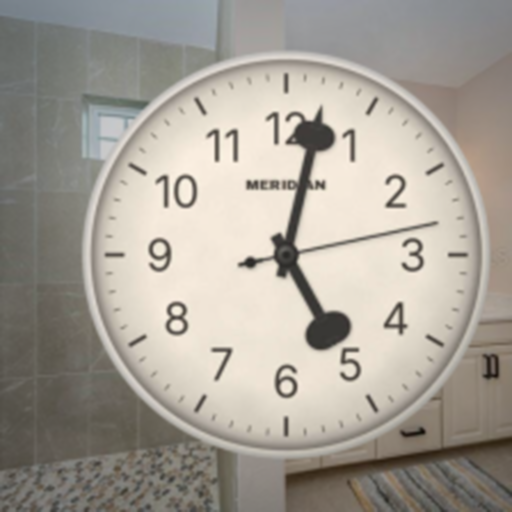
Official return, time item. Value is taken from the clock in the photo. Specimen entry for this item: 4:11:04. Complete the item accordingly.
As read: 5:02:13
